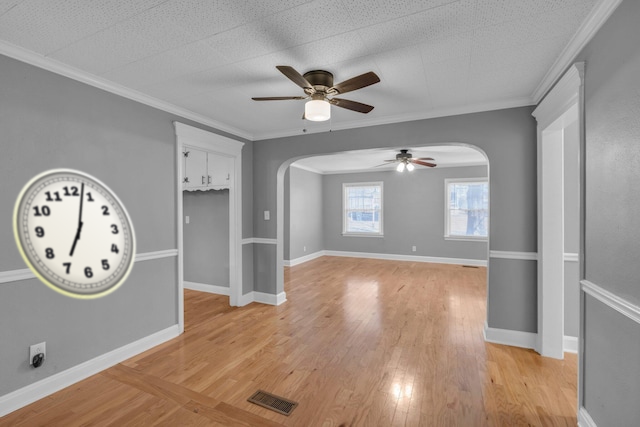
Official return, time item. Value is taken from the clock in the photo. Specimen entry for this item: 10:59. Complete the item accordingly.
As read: 7:03
